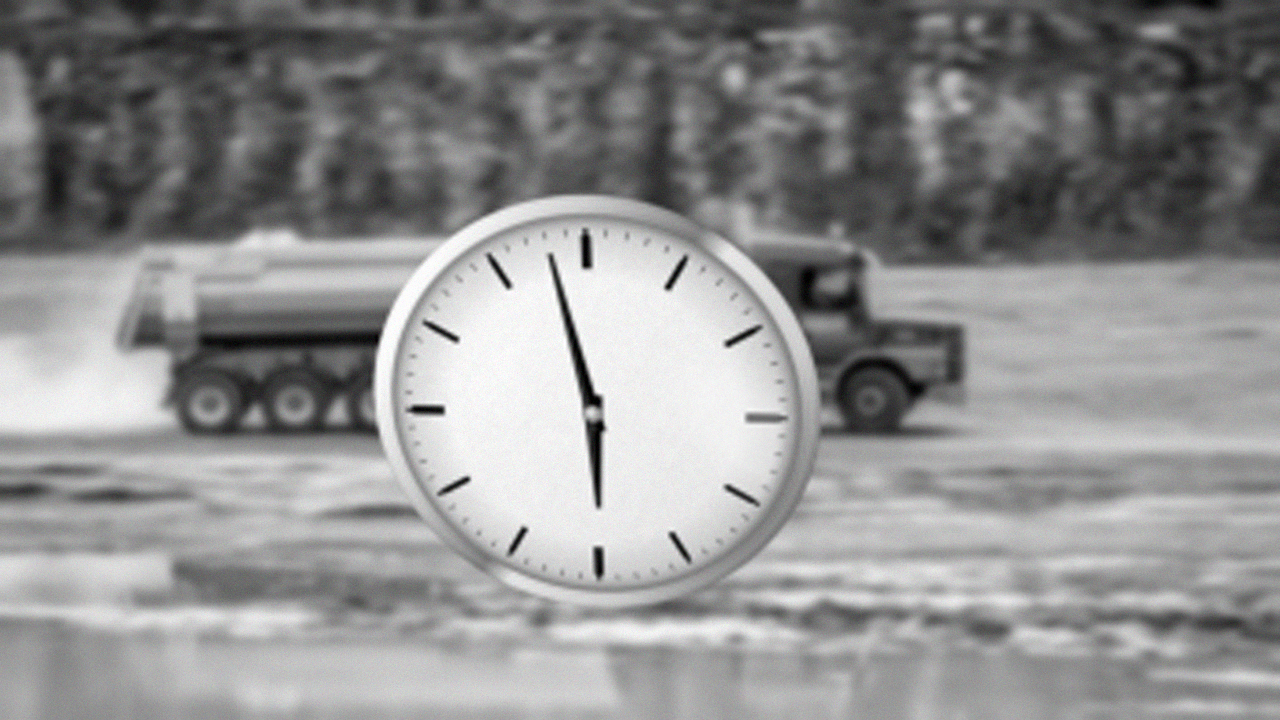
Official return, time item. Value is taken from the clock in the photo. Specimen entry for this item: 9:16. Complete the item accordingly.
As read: 5:58
